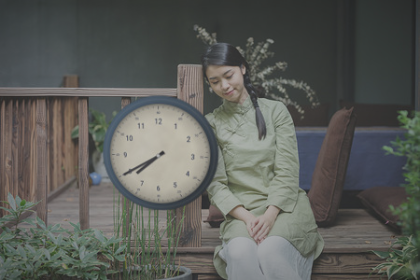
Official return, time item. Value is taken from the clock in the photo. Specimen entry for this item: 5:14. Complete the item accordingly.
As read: 7:40
